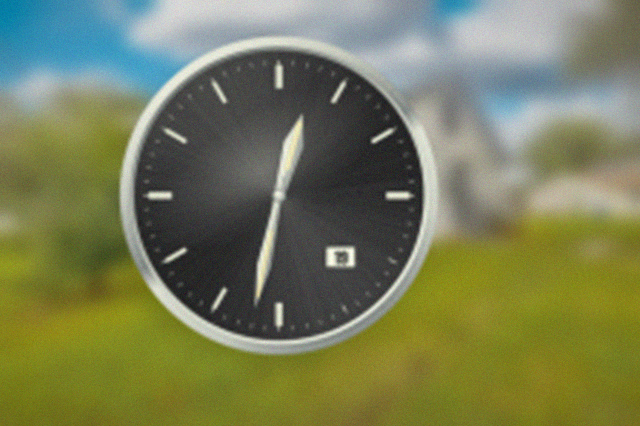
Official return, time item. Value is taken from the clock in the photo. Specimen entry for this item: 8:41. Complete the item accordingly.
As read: 12:32
